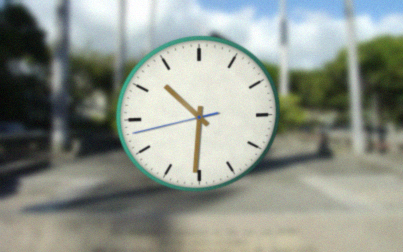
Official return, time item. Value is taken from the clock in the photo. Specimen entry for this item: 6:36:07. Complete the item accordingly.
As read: 10:30:43
